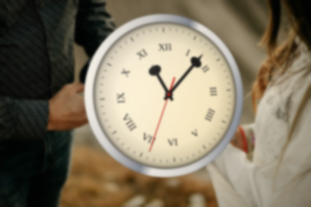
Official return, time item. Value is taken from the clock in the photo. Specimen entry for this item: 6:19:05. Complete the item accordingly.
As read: 11:07:34
